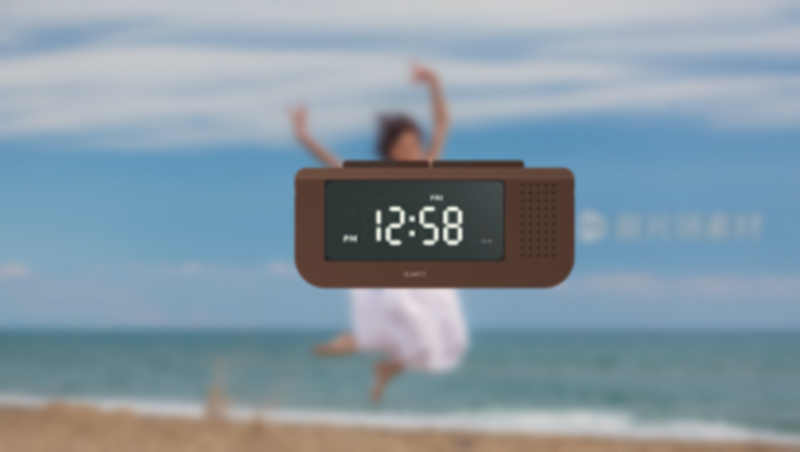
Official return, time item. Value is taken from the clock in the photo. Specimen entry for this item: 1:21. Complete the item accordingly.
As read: 12:58
